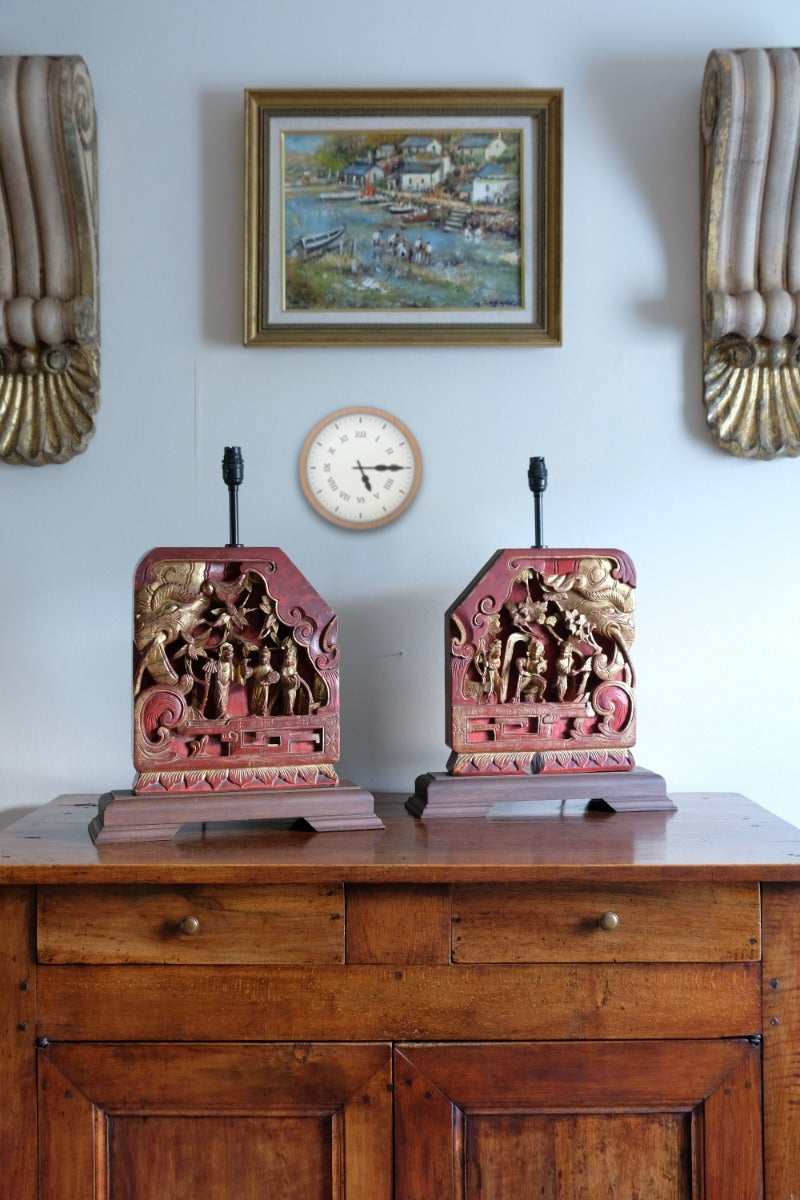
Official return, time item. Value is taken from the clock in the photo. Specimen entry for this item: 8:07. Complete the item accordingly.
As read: 5:15
